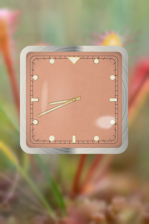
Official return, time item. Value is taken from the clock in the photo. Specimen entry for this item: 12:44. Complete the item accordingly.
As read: 8:41
